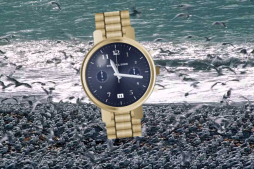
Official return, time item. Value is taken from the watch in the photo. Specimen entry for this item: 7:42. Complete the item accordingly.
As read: 11:17
